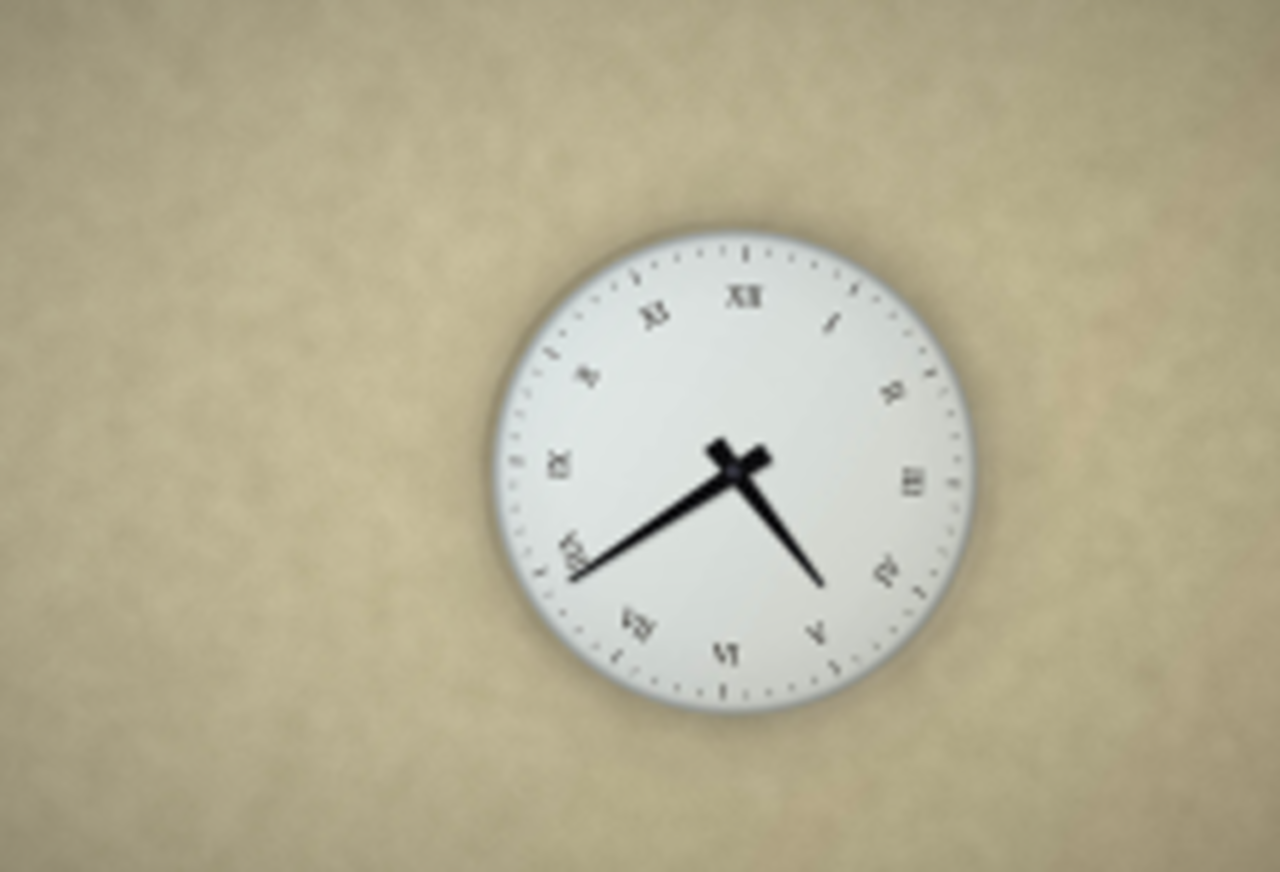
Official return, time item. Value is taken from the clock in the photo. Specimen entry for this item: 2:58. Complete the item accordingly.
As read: 4:39
